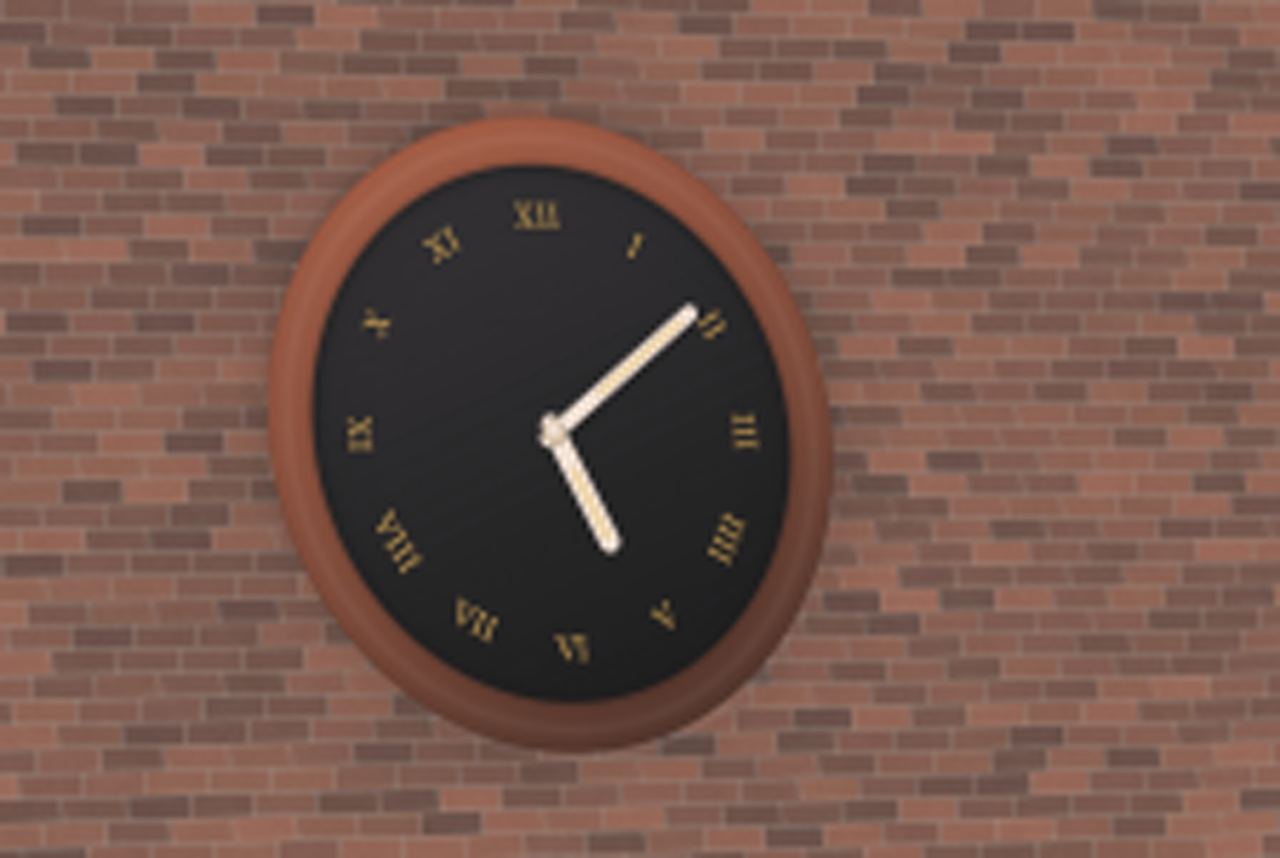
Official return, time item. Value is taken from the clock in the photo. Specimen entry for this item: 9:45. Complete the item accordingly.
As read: 5:09
